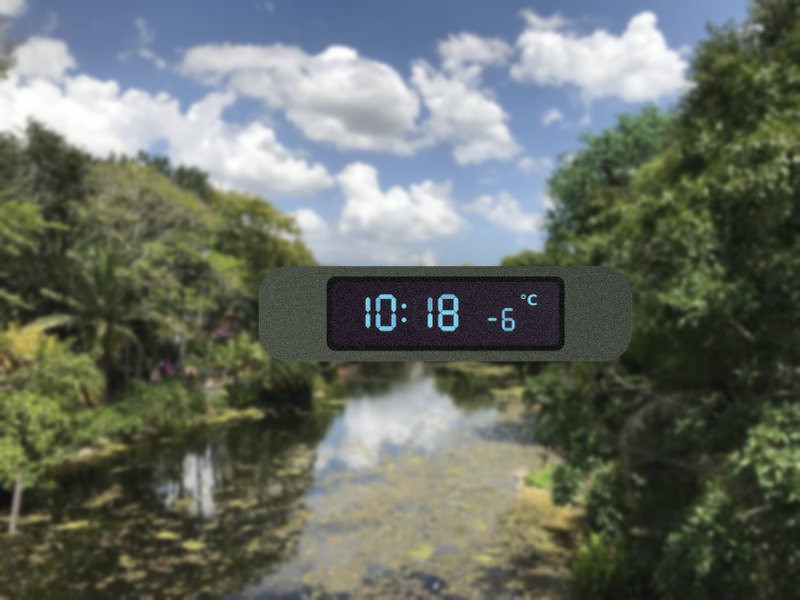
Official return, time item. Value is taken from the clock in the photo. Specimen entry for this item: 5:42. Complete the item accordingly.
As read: 10:18
